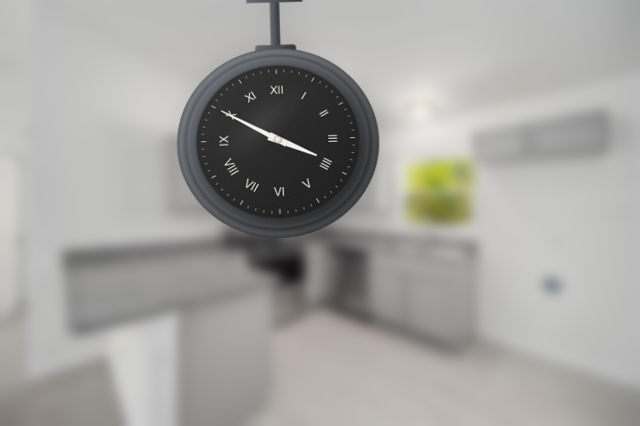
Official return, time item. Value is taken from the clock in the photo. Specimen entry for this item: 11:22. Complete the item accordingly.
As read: 3:50
